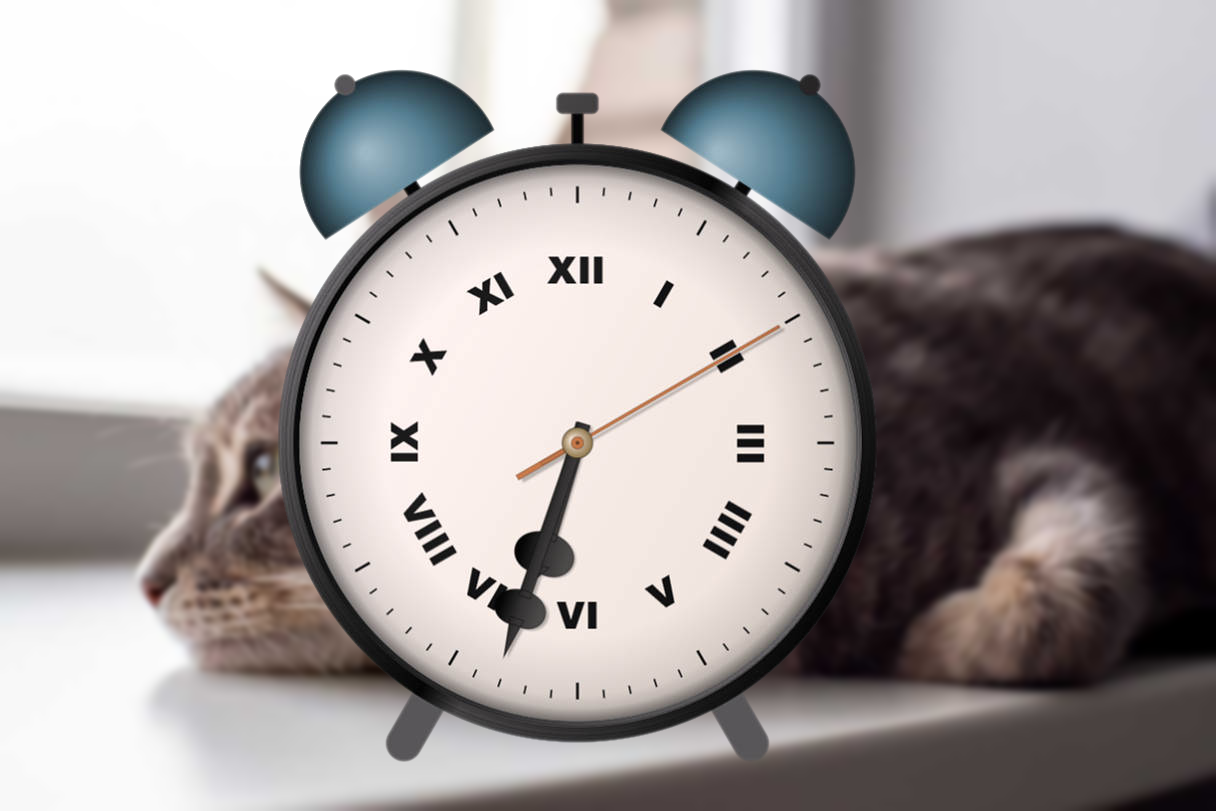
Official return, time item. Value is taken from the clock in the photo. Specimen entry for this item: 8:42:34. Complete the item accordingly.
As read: 6:33:10
